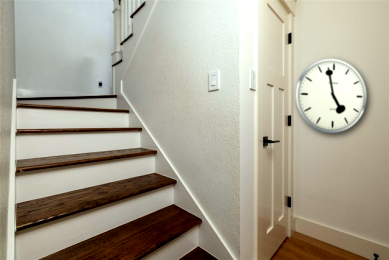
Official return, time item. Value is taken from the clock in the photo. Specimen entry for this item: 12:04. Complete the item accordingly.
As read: 4:58
